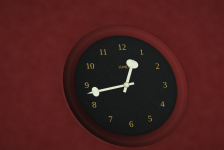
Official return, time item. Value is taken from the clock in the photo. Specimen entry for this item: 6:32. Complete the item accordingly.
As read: 12:43
